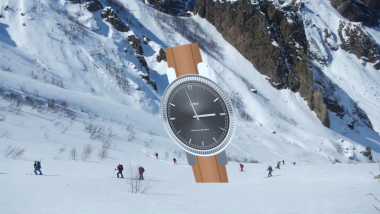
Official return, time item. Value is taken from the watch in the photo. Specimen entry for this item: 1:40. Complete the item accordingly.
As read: 2:58
